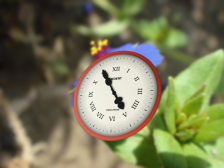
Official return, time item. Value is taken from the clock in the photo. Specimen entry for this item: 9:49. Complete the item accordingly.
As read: 4:55
